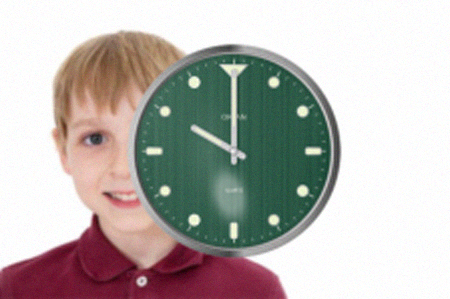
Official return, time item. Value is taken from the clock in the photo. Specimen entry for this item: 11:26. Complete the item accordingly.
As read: 10:00
